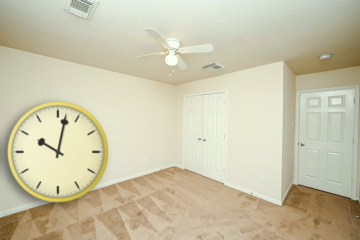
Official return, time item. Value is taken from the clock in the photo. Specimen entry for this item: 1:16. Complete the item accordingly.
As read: 10:02
